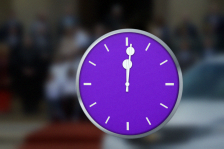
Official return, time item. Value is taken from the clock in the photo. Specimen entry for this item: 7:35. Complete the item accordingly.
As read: 12:01
